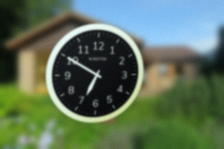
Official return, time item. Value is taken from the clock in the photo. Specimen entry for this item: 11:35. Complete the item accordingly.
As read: 6:50
